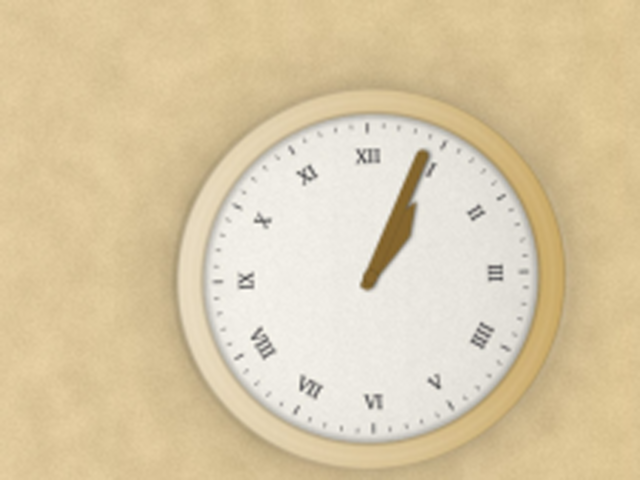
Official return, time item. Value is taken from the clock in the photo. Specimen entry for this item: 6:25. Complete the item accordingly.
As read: 1:04
